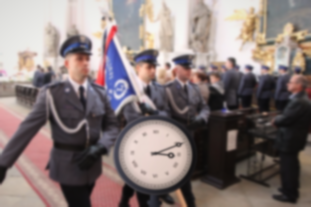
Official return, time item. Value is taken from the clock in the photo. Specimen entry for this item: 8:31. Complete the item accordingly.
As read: 3:11
